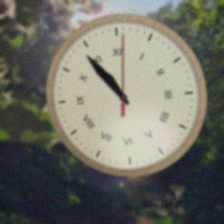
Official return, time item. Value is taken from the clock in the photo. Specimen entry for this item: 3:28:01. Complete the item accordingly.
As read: 10:54:01
